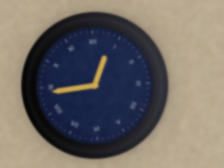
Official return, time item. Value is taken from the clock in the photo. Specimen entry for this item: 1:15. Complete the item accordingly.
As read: 12:44
